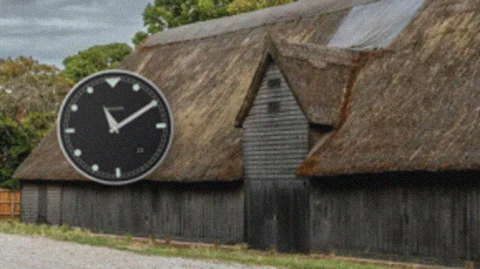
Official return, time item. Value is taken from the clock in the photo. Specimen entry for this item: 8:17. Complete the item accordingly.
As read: 11:10
